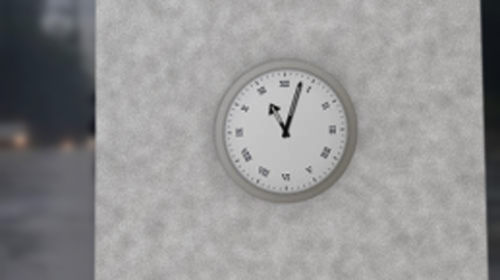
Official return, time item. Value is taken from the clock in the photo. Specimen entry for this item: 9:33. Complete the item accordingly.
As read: 11:03
